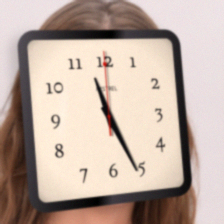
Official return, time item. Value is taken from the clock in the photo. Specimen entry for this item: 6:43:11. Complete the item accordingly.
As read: 11:26:00
